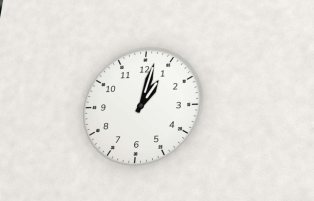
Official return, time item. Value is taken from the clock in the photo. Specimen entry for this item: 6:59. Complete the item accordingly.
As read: 1:02
